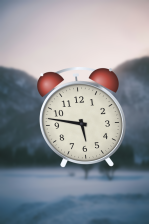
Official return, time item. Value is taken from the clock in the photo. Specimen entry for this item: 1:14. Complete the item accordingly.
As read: 5:47
